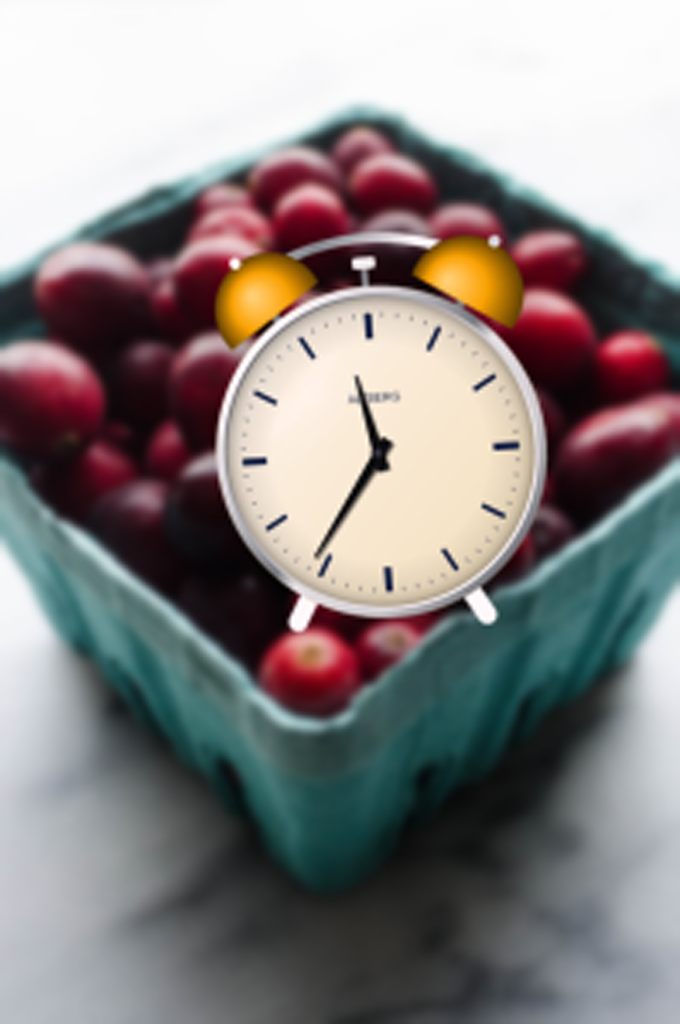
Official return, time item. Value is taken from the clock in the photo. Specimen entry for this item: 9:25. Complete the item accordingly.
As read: 11:36
